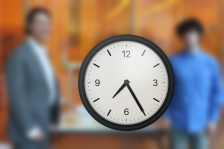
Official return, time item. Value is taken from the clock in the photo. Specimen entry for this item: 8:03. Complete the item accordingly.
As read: 7:25
